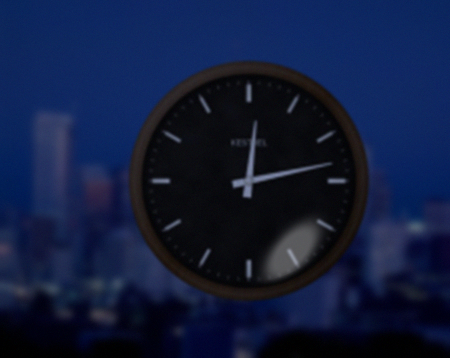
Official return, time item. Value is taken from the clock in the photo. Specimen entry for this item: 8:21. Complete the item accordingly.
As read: 12:13
